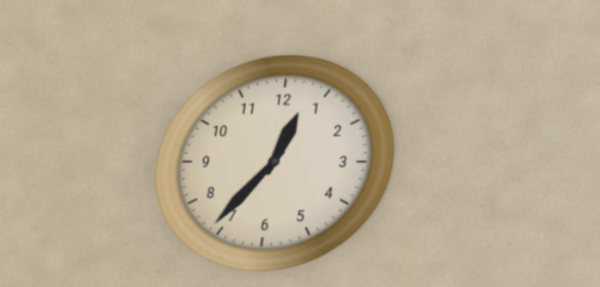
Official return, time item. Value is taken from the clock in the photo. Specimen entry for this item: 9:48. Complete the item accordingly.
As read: 12:36
